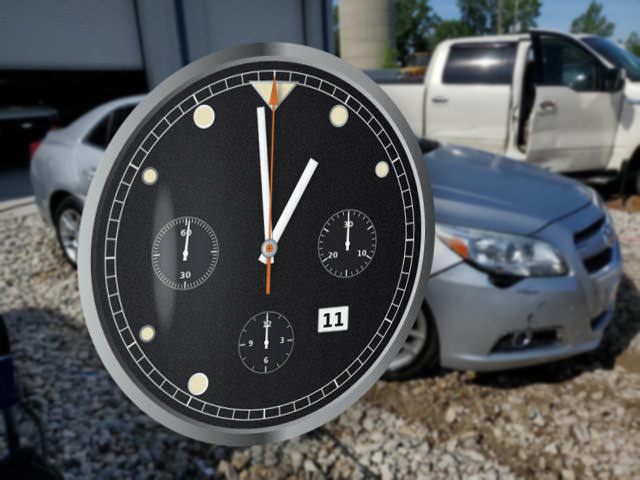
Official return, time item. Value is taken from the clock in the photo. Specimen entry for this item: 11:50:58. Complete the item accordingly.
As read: 12:59:01
